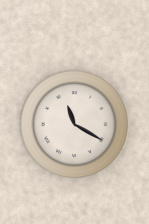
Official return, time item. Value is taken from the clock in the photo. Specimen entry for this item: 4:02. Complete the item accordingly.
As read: 11:20
